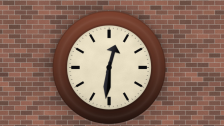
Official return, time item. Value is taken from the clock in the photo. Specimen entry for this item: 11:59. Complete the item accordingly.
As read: 12:31
